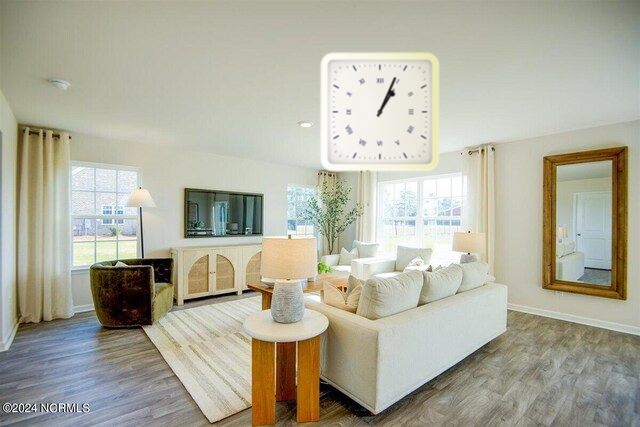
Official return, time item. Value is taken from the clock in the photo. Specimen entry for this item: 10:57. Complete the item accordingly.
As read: 1:04
